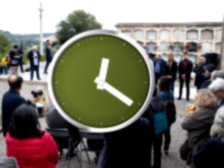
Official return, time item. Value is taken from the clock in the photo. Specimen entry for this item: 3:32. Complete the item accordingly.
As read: 12:21
